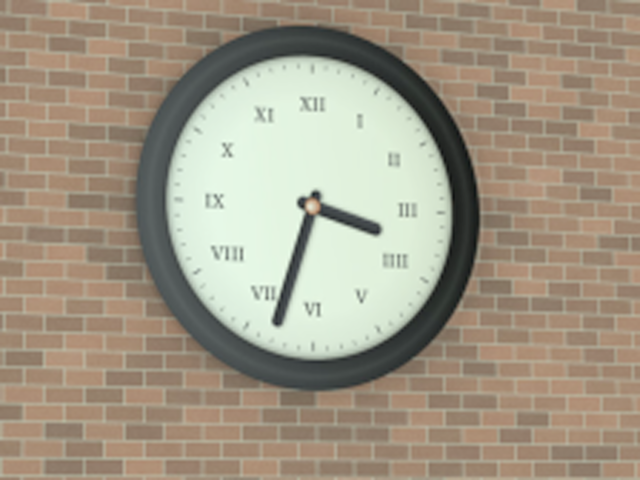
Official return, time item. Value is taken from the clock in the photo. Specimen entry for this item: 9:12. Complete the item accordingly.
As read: 3:33
